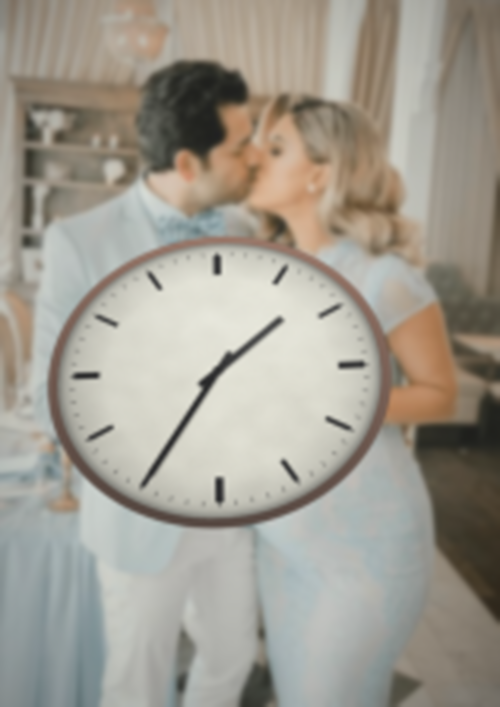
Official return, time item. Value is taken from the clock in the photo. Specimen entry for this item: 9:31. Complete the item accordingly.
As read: 1:35
